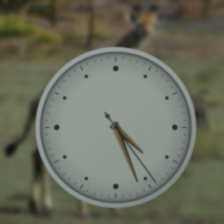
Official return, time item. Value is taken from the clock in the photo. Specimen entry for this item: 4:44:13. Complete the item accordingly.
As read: 4:26:24
